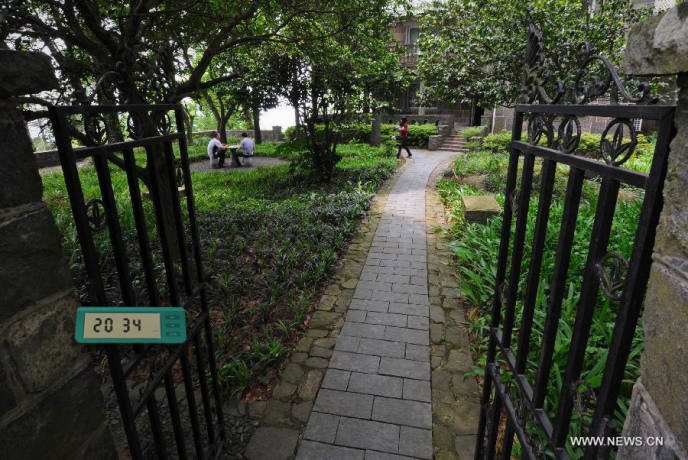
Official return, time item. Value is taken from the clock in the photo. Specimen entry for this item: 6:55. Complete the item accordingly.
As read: 20:34
